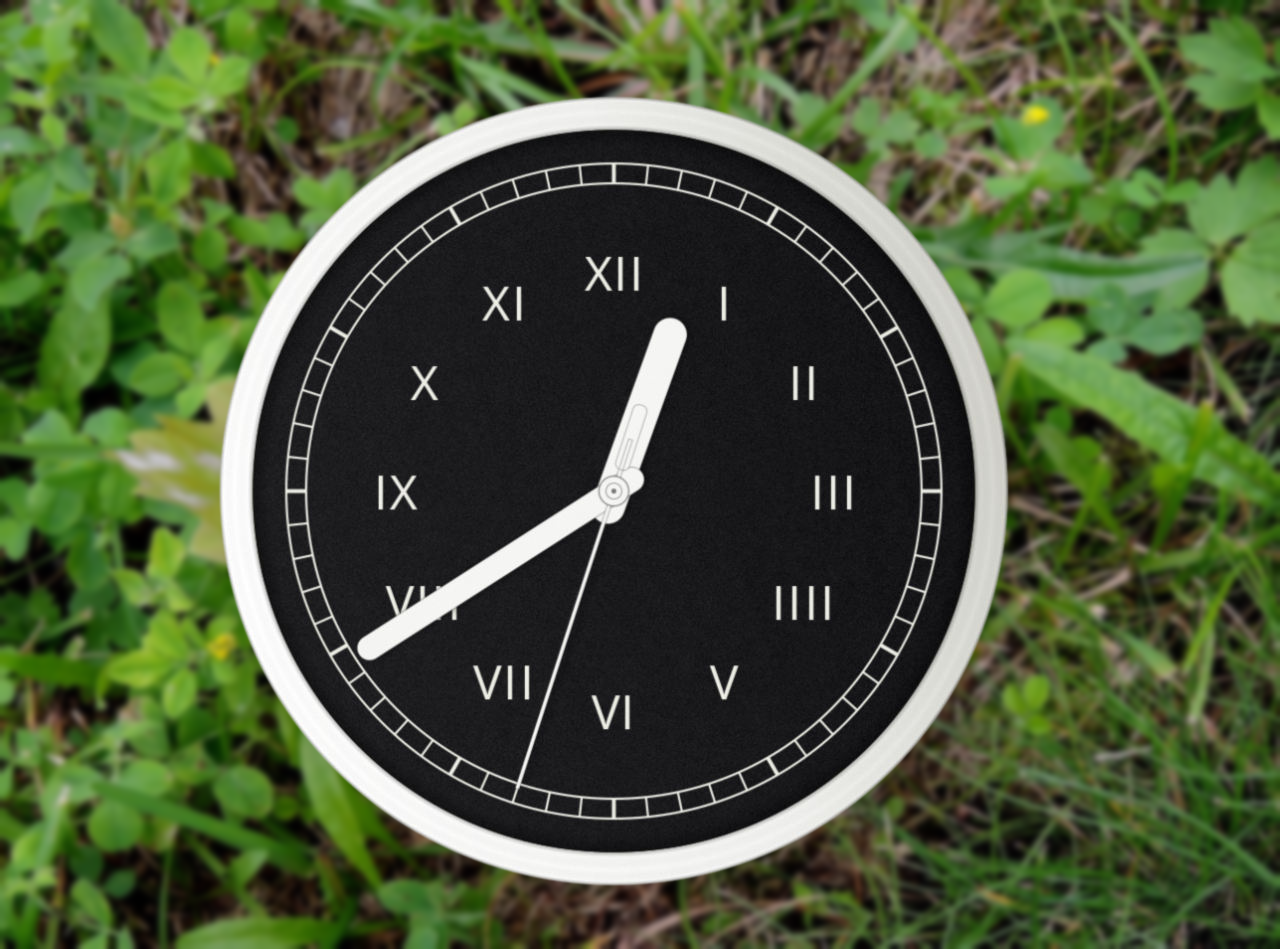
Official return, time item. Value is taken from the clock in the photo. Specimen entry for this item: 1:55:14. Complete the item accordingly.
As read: 12:39:33
